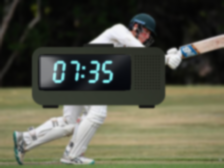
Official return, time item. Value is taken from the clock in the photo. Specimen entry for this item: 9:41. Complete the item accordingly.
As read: 7:35
